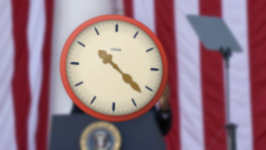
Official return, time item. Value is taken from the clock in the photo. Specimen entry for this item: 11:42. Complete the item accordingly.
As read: 10:22
